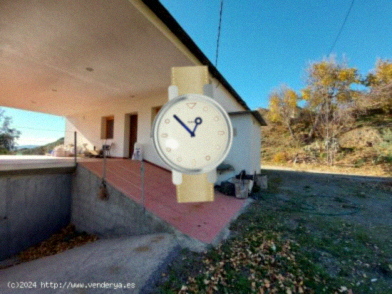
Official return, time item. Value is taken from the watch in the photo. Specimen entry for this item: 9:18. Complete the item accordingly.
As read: 12:53
